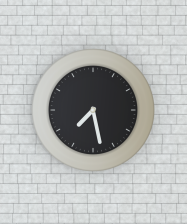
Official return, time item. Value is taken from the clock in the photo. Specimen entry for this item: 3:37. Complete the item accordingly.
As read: 7:28
